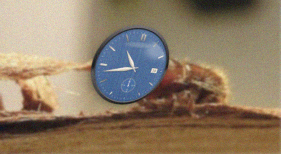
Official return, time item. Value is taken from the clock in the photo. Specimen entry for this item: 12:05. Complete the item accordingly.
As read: 10:43
